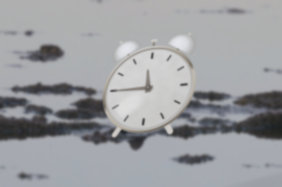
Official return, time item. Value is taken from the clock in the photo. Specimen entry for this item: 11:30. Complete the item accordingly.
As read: 11:45
